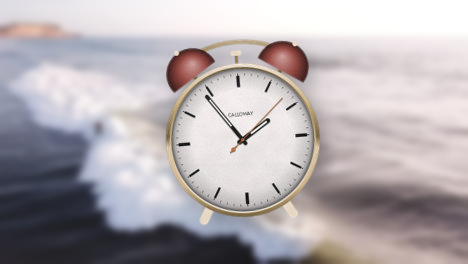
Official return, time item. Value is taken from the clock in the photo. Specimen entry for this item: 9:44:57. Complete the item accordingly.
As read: 1:54:08
